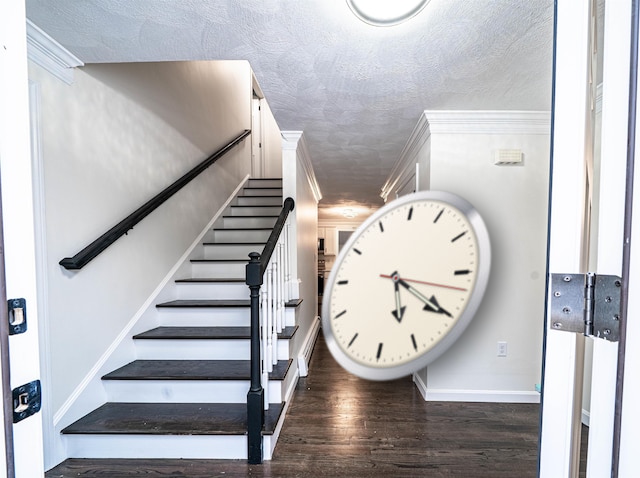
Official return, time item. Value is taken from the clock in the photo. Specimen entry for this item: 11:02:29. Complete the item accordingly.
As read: 5:20:17
